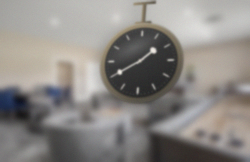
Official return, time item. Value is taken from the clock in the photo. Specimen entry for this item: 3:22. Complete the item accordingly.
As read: 1:40
